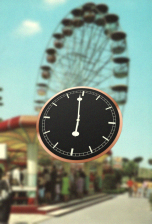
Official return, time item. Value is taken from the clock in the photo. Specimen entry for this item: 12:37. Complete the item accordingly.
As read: 5:59
